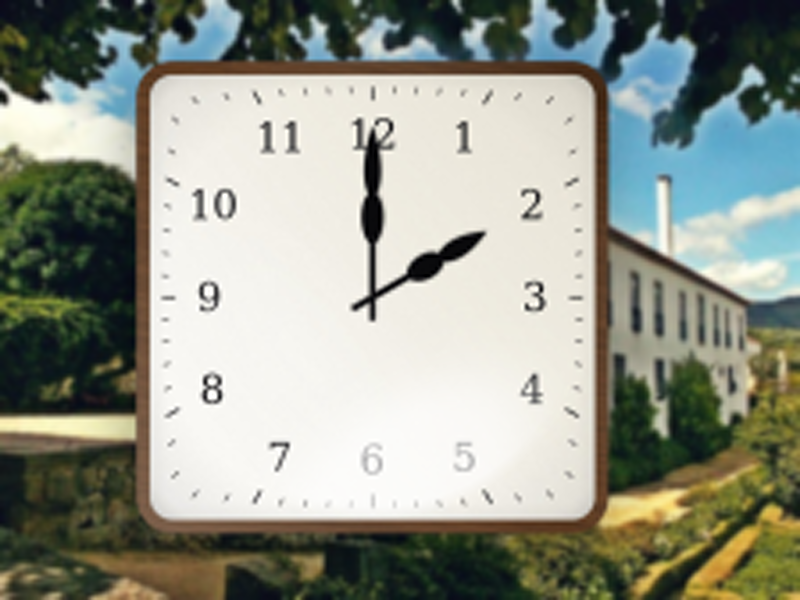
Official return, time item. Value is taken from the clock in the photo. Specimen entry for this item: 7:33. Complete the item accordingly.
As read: 2:00
